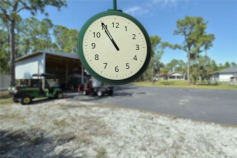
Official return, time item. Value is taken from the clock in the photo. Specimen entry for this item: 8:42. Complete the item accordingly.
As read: 10:55
